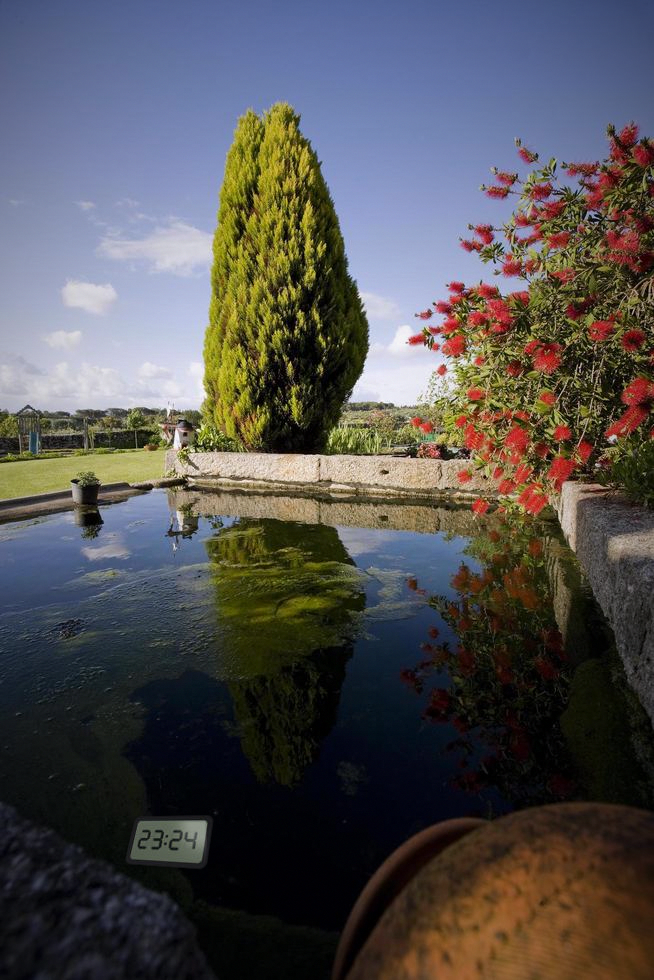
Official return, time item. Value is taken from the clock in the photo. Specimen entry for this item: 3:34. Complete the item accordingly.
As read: 23:24
